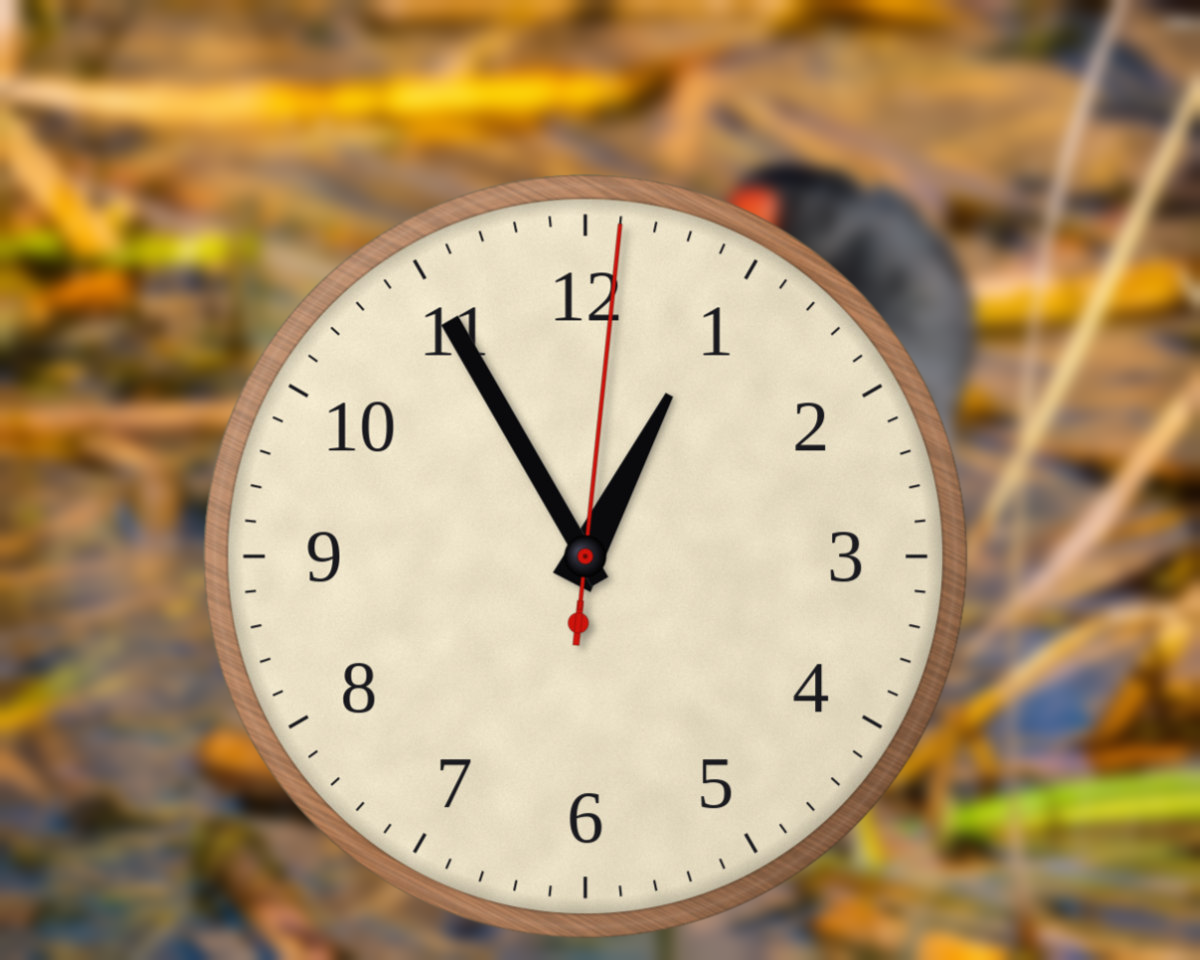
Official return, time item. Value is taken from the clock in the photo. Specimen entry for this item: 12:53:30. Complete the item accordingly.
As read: 12:55:01
